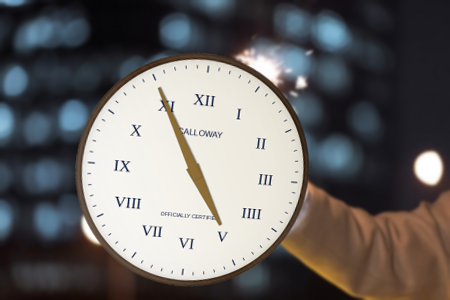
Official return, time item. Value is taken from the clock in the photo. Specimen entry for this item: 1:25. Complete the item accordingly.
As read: 4:55
